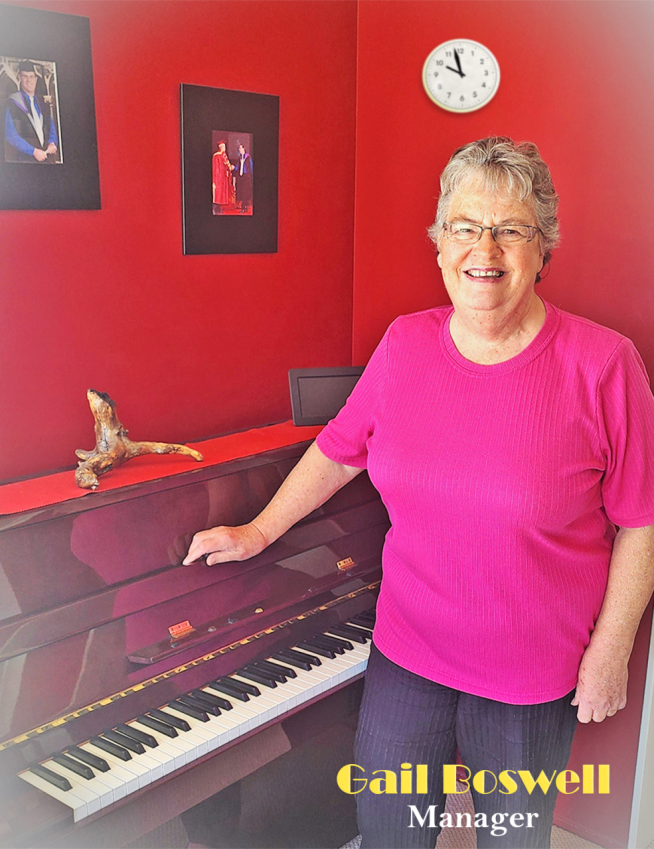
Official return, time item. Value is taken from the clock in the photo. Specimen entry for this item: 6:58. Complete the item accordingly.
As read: 9:58
